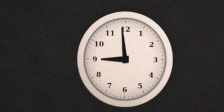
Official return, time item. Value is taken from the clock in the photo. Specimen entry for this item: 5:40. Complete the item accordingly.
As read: 8:59
